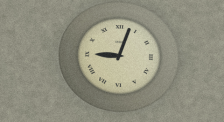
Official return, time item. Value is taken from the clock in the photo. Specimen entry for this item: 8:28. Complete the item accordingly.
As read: 9:03
